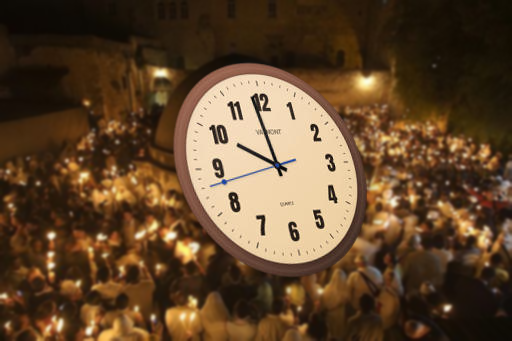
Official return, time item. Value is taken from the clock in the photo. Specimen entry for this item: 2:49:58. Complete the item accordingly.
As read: 9:58:43
